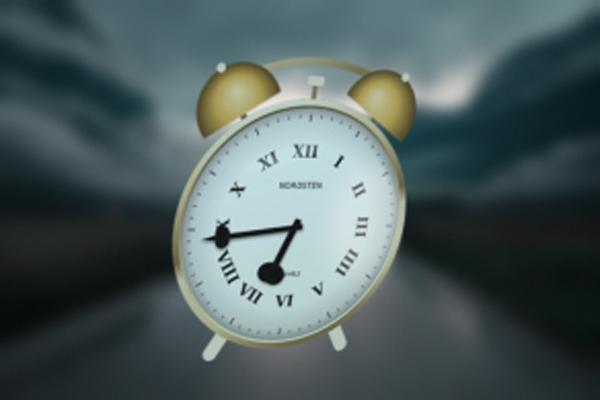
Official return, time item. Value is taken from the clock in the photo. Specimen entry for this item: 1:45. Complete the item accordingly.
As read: 6:44
